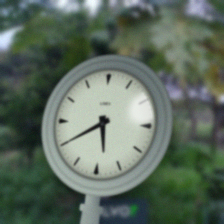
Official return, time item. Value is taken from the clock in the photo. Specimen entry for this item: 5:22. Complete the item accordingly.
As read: 5:40
